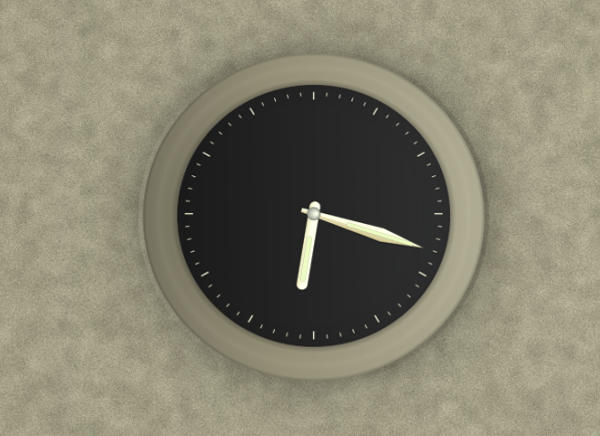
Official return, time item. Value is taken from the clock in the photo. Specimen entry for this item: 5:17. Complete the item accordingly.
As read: 6:18
